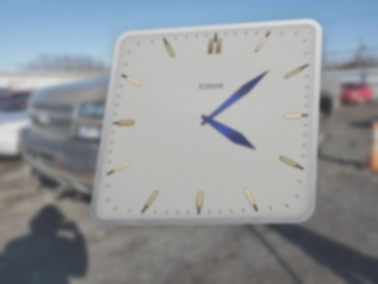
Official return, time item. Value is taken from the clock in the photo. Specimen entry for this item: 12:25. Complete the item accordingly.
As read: 4:08
